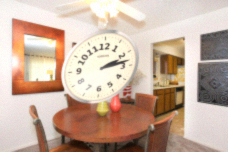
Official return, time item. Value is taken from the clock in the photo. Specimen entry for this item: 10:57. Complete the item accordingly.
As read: 2:13
